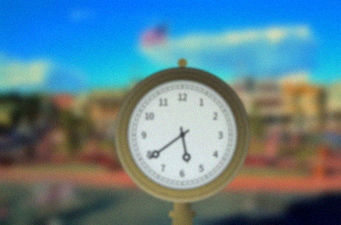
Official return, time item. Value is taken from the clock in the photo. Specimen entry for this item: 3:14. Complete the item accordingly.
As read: 5:39
